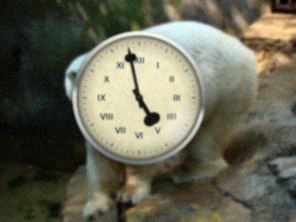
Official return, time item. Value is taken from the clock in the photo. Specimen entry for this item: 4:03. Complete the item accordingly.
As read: 4:58
